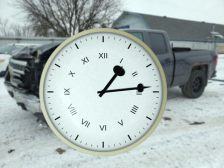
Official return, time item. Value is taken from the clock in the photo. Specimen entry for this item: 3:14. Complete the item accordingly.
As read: 1:14
